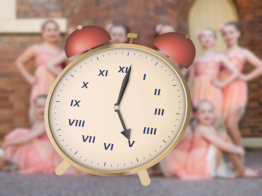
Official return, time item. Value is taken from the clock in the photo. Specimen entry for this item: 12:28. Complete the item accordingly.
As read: 5:01
